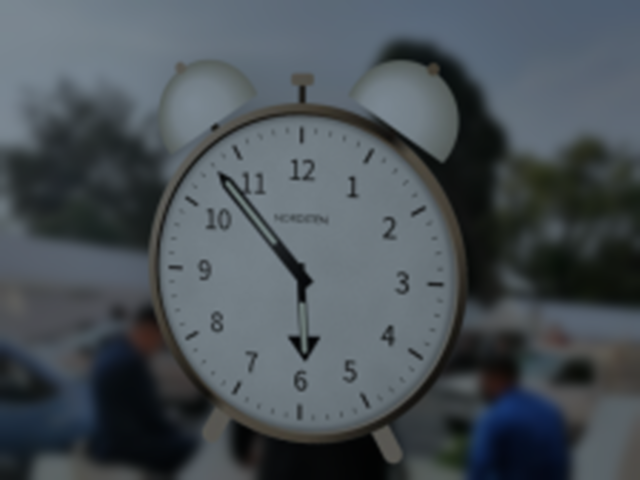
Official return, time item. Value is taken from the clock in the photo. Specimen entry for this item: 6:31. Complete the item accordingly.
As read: 5:53
